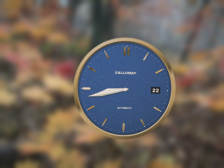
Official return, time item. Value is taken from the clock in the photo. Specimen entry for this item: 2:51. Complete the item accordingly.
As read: 8:43
